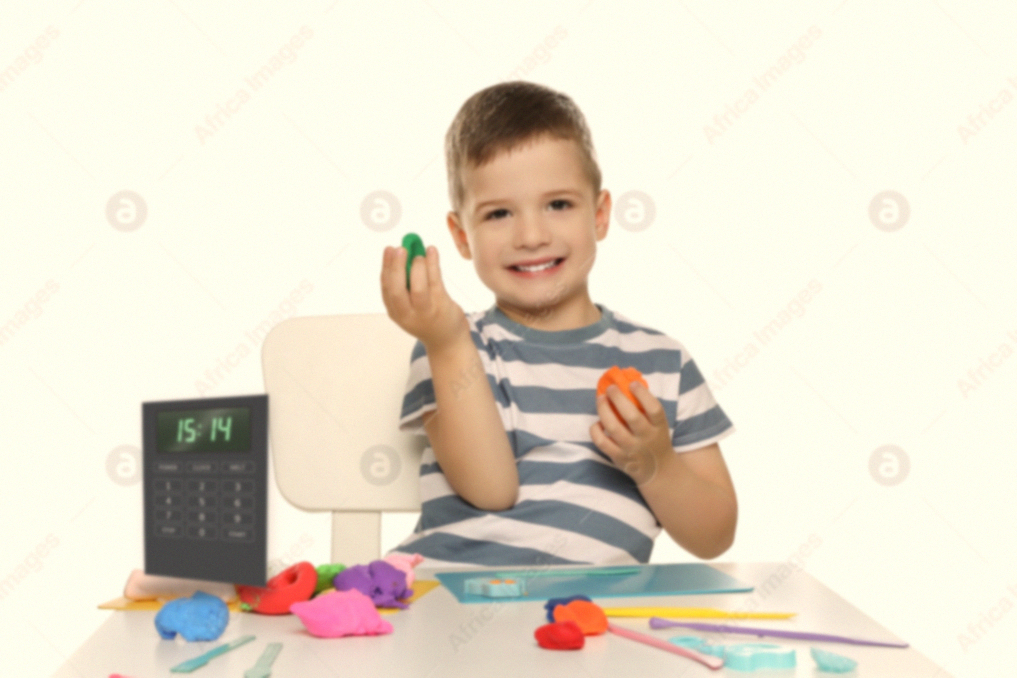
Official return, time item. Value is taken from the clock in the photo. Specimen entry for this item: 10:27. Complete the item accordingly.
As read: 15:14
